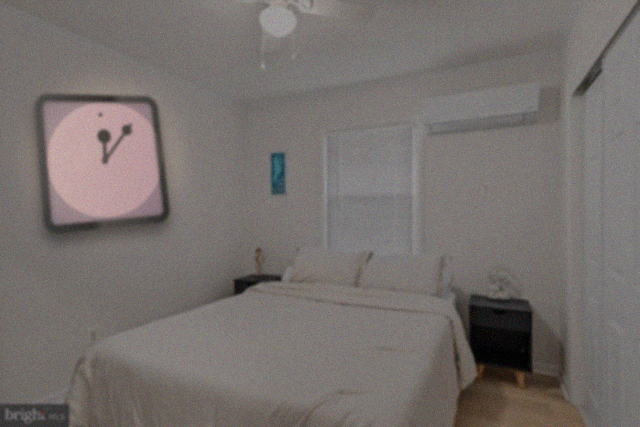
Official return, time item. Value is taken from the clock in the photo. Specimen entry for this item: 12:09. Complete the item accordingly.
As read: 12:07
